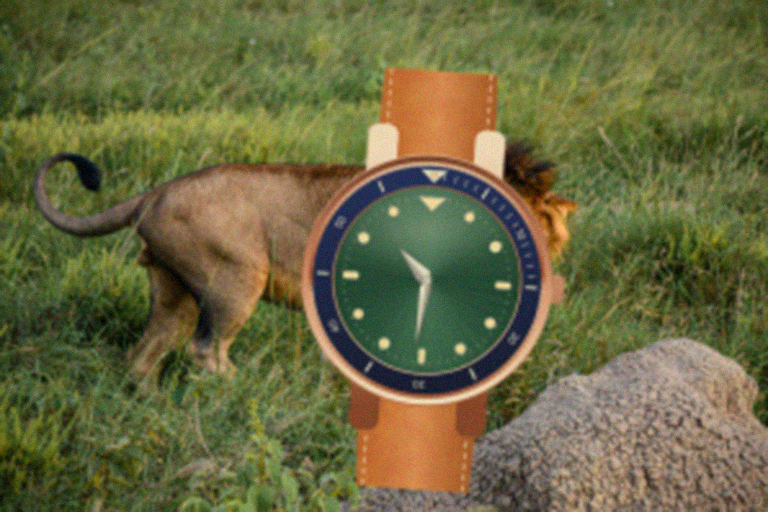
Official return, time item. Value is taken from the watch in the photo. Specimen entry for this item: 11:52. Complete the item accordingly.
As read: 10:31
